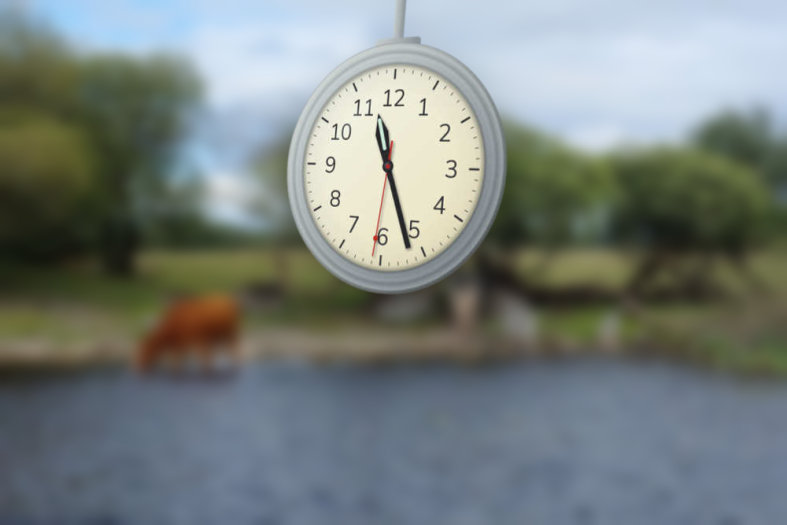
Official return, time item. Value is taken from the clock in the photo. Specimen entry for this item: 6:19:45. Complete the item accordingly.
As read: 11:26:31
